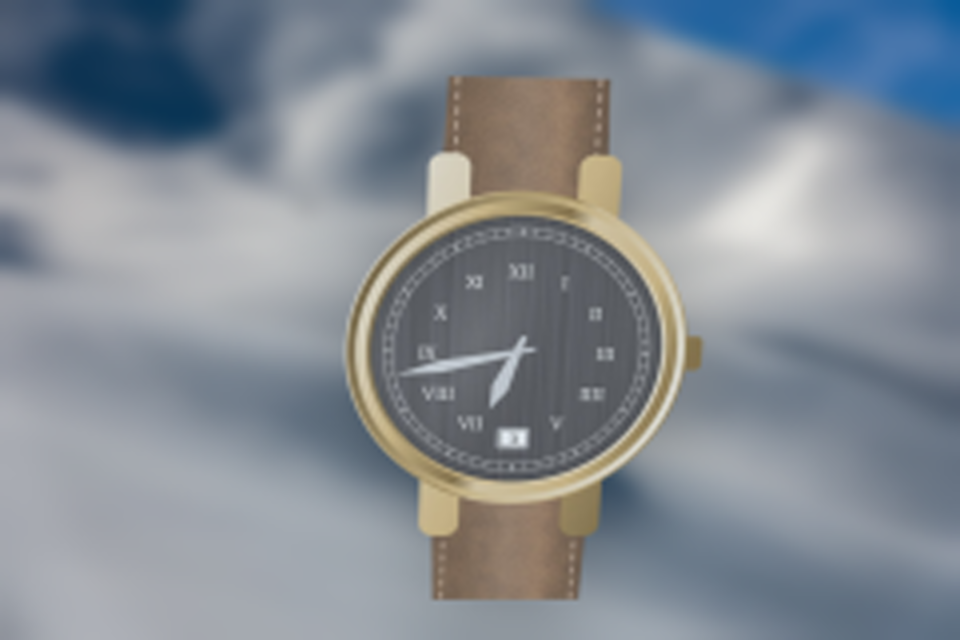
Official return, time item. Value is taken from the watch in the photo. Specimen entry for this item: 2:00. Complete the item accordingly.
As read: 6:43
